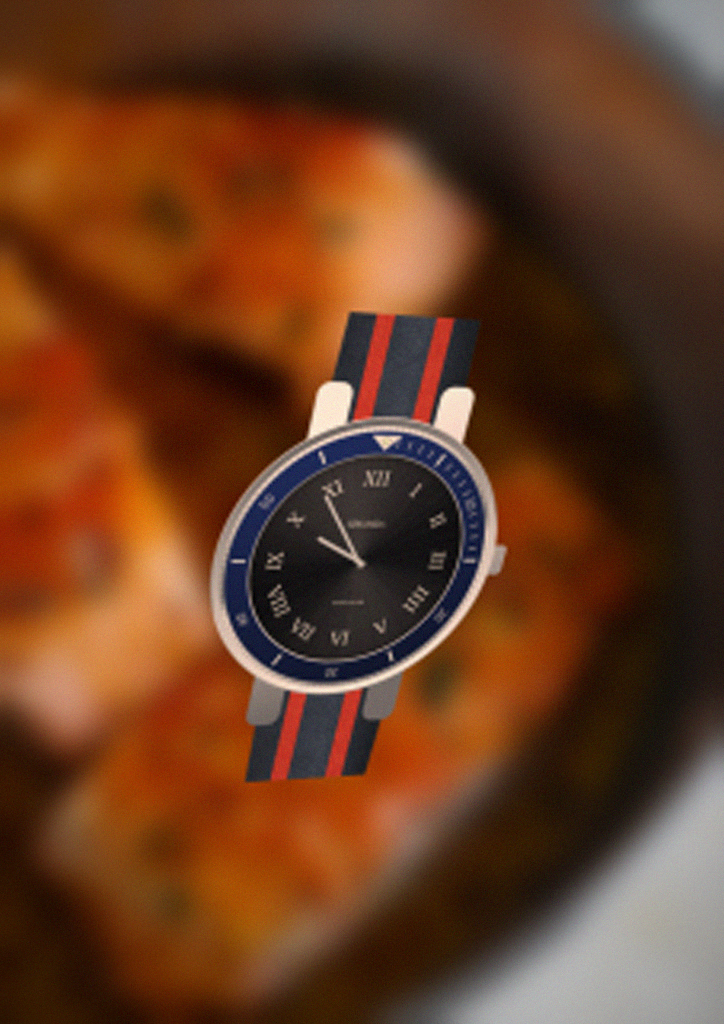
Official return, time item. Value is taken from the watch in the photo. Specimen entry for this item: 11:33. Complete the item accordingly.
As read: 9:54
